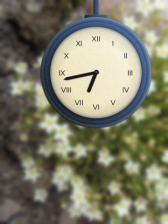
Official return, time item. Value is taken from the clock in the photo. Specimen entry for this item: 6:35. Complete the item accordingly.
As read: 6:43
